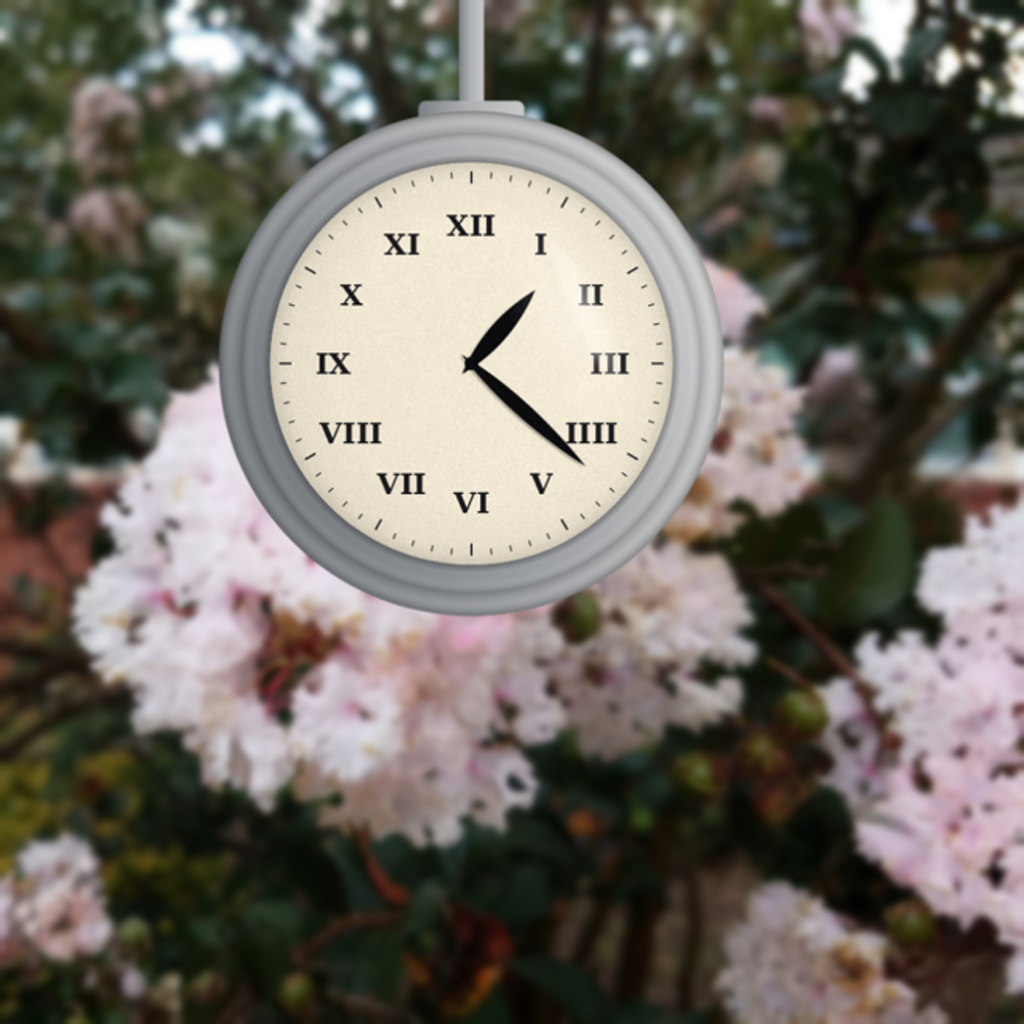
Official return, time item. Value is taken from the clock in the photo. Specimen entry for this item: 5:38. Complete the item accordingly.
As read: 1:22
